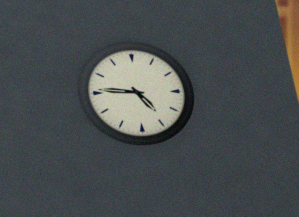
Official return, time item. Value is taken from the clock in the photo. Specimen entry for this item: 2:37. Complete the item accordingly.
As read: 4:46
